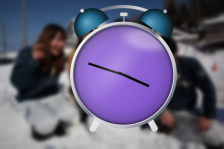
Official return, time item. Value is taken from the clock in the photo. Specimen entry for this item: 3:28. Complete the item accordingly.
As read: 3:48
